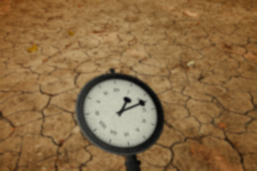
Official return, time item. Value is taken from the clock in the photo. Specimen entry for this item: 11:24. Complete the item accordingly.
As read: 1:12
